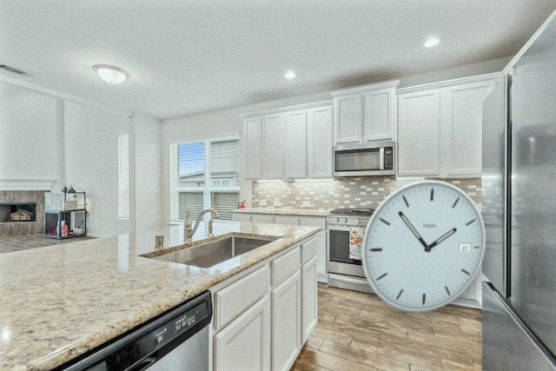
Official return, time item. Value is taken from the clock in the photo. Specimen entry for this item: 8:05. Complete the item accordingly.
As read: 1:53
